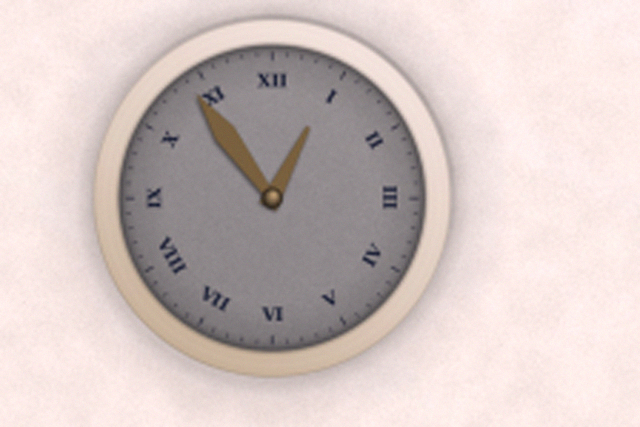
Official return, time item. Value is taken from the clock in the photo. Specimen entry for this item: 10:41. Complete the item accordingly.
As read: 12:54
